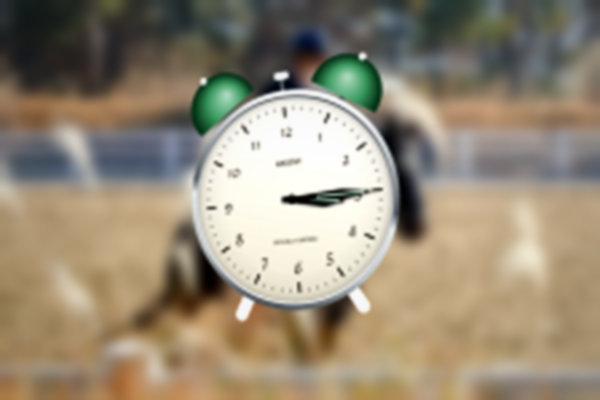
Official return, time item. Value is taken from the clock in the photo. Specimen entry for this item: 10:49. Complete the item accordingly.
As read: 3:15
